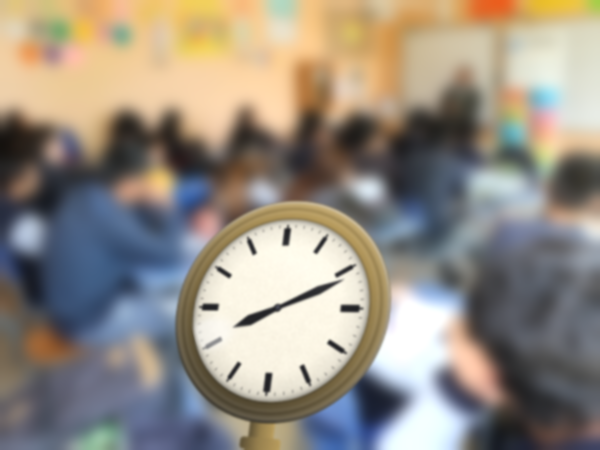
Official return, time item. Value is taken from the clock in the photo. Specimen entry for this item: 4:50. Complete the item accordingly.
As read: 8:11
